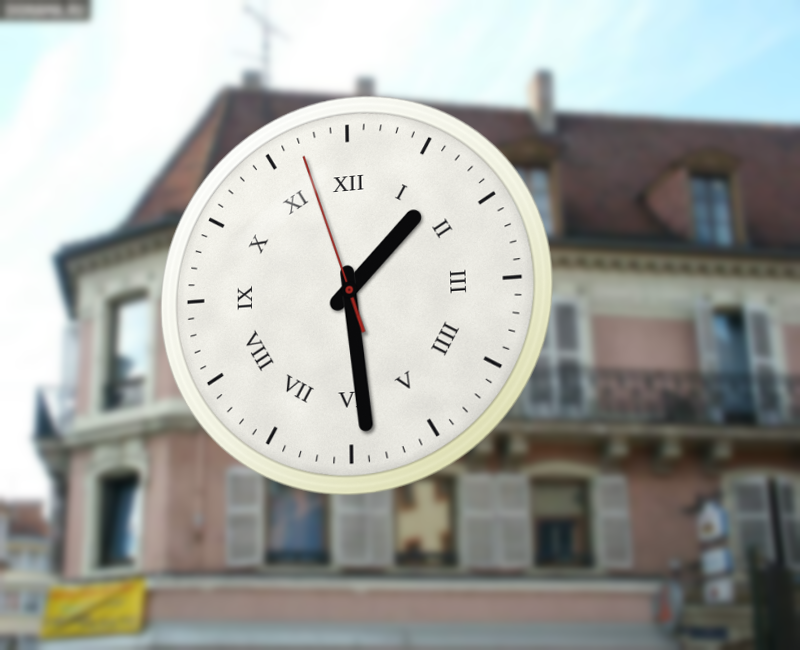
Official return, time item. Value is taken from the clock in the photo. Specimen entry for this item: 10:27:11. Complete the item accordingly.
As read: 1:28:57
